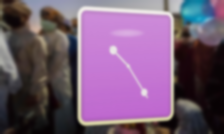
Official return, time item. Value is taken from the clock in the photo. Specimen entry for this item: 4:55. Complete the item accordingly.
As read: 10:24
